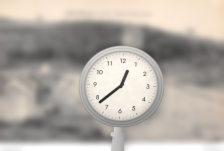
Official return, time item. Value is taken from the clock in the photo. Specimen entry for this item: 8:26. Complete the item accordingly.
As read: 12:38
